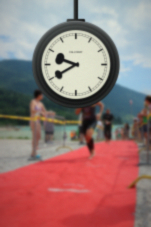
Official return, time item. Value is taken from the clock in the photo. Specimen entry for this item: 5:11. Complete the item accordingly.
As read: 9:40
